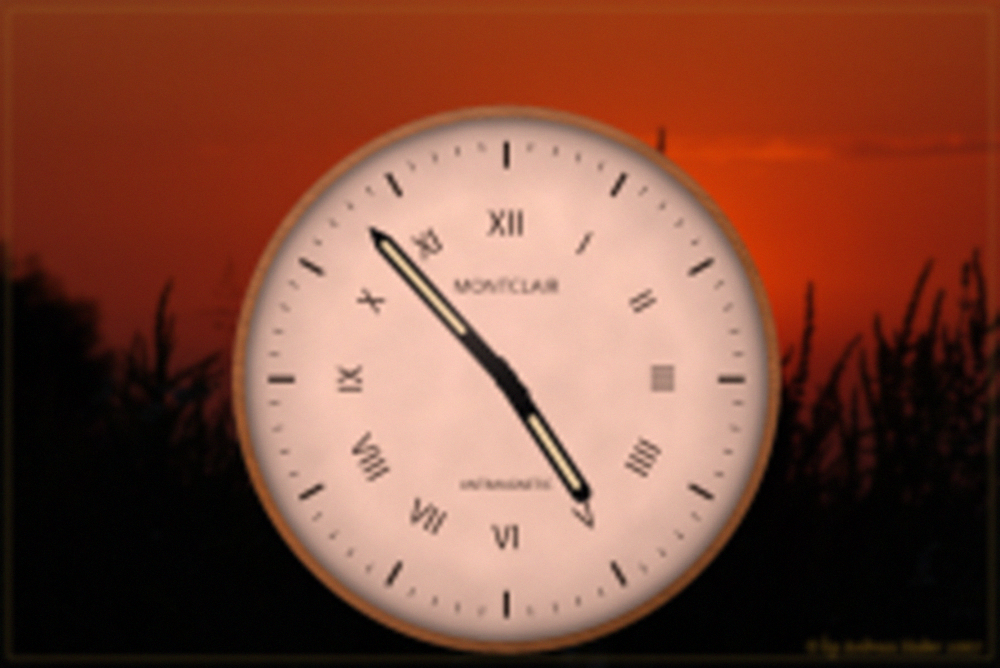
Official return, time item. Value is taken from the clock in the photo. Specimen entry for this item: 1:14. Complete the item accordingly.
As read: 4:53
